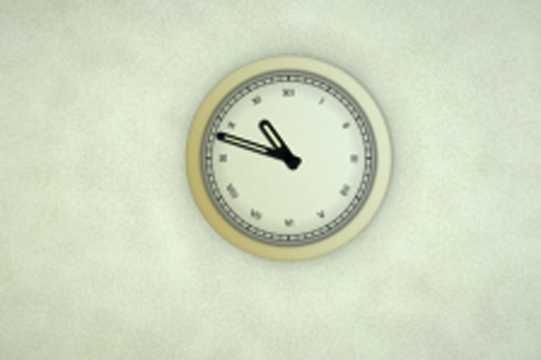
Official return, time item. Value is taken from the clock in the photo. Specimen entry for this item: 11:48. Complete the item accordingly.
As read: 10:48
